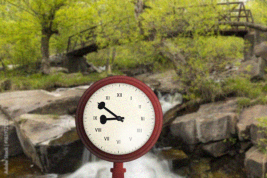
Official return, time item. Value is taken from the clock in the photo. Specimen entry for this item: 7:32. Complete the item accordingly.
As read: 8:51
